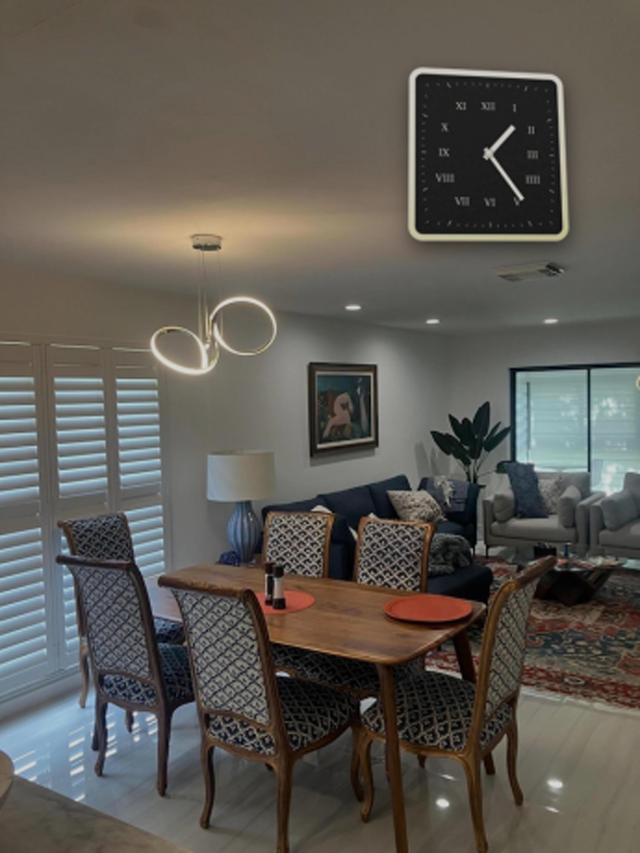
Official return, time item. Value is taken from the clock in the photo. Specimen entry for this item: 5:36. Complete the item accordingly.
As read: 1:24
